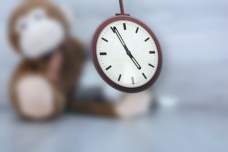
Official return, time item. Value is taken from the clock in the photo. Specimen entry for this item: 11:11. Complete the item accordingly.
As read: 4:56
